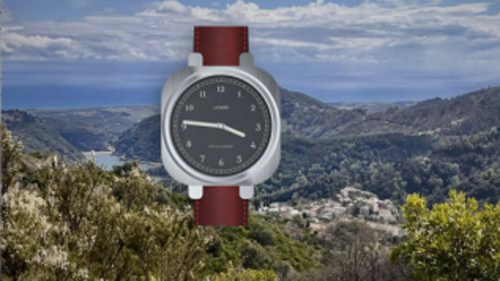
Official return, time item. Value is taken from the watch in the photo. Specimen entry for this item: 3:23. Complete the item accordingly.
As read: 3:46
